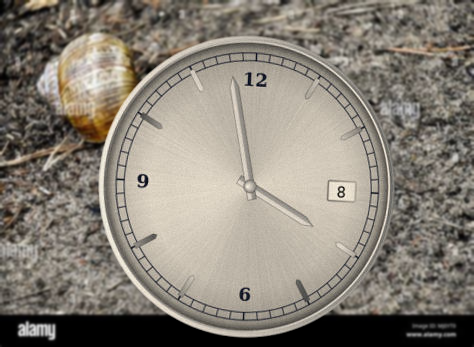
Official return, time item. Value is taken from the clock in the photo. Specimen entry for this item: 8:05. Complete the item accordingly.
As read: 3:58
